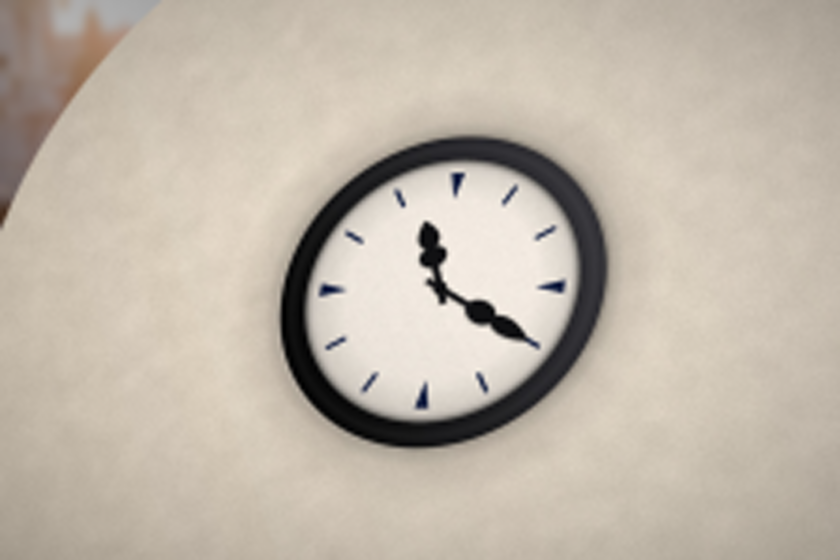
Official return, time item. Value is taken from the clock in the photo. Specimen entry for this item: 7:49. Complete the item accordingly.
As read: 11:20
